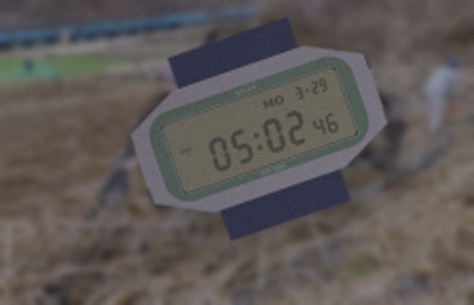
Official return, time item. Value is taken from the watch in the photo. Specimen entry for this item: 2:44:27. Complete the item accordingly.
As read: 5:02:46
